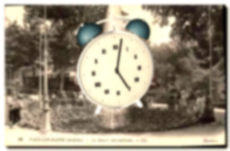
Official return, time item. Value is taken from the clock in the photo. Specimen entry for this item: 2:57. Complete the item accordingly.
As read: 5:02
